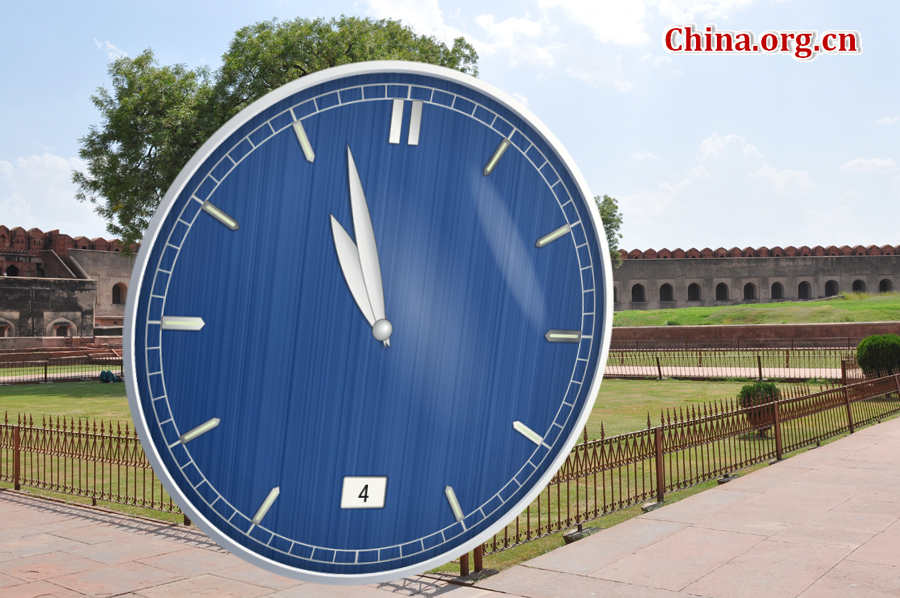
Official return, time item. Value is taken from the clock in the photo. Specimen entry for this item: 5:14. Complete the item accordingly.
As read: 10:57
